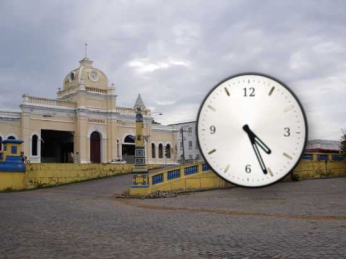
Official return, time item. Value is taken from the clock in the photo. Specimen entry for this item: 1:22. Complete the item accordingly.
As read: 4:26
